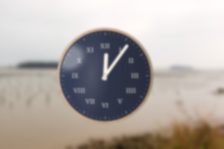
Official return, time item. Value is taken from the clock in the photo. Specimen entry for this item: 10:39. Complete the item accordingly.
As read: 12:06
